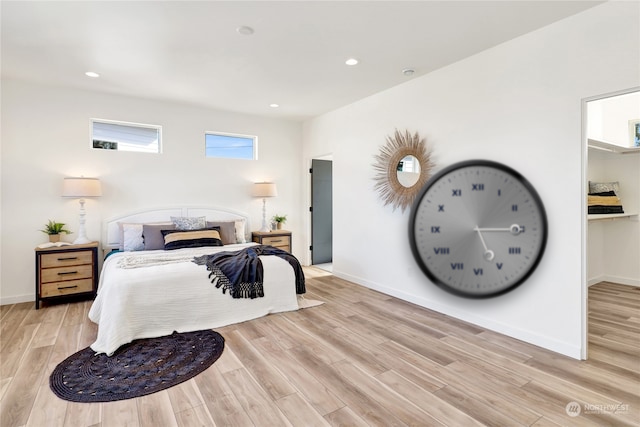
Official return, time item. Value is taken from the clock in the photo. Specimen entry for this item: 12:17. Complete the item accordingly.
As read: 5:15
